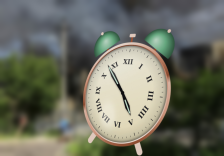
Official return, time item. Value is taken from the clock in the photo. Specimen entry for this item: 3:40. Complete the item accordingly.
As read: 4:53
